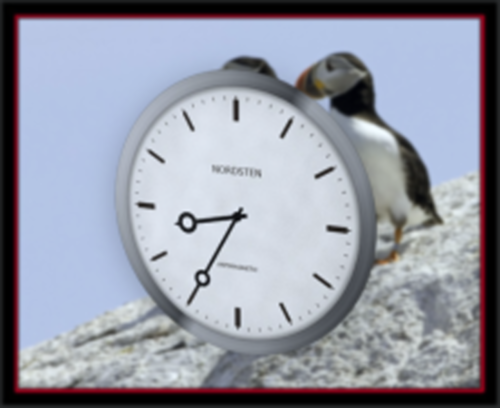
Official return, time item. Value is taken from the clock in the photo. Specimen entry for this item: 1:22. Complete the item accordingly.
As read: 8:35
